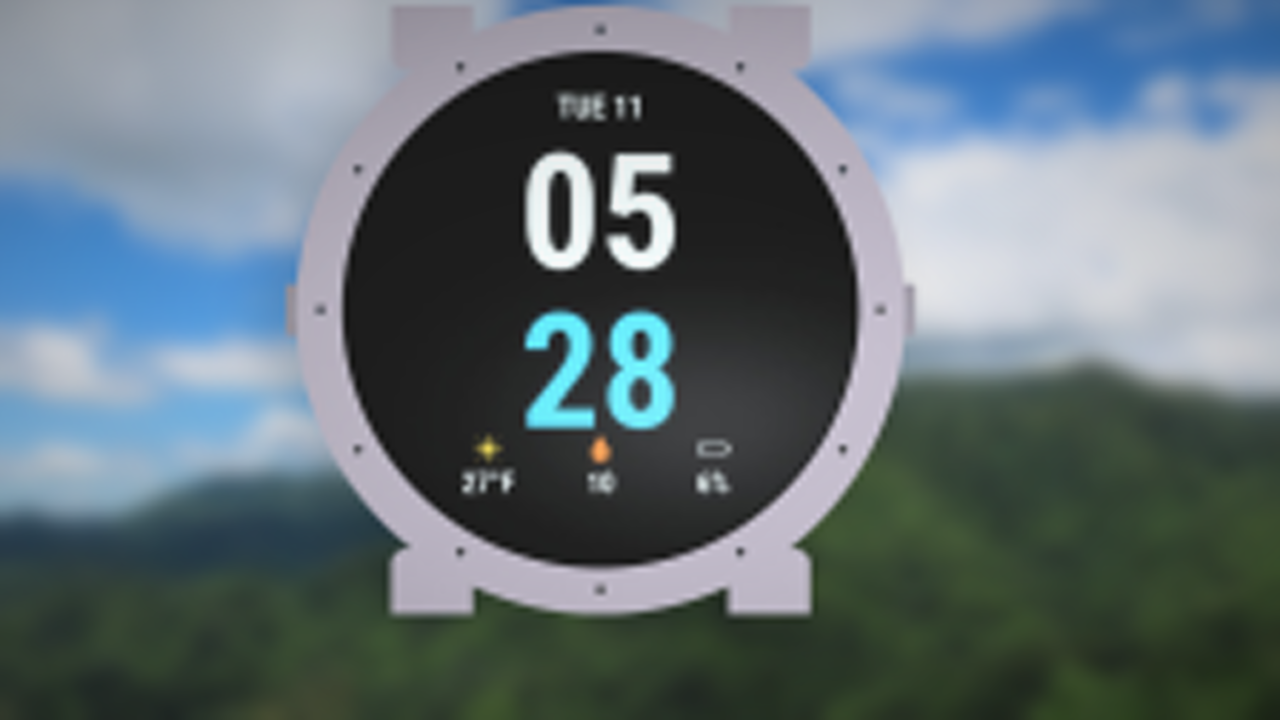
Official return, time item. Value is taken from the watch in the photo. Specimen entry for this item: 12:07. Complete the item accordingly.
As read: 5:28
